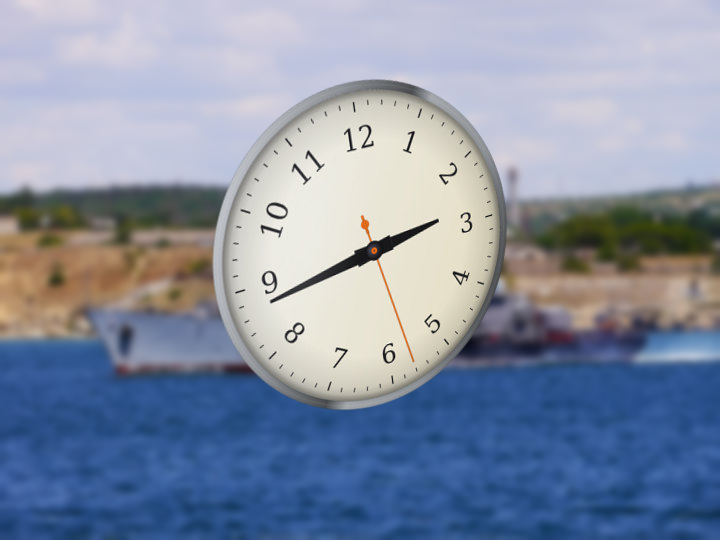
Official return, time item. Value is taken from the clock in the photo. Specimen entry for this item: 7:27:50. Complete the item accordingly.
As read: 2:43:28
